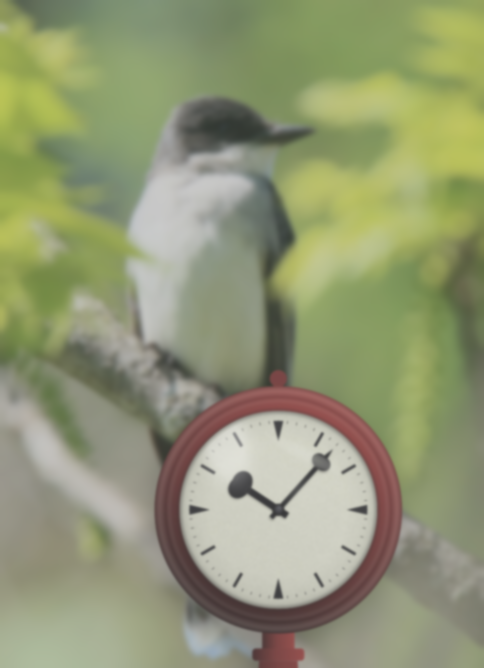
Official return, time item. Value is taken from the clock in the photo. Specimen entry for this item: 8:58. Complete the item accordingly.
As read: 10:07
